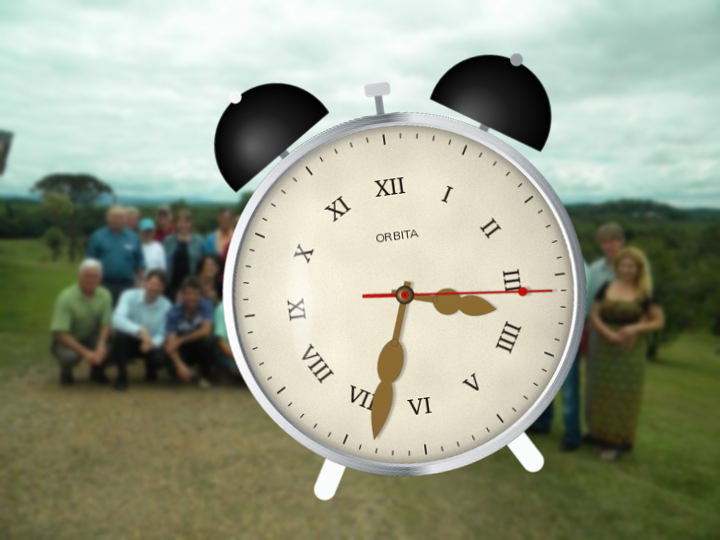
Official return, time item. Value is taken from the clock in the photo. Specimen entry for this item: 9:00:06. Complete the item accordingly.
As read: 3:33:16
